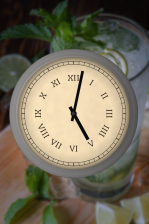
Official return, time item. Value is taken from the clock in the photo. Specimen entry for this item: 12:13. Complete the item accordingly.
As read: 5:02
